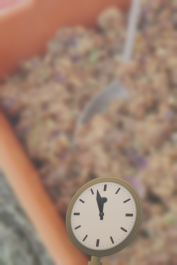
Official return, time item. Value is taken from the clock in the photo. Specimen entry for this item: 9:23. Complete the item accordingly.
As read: 11:57
